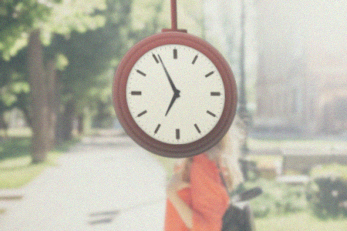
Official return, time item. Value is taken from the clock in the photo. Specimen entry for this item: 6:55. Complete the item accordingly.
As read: 6:56
